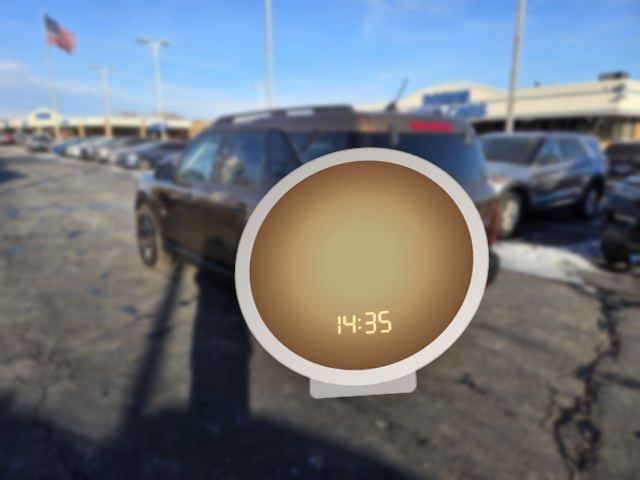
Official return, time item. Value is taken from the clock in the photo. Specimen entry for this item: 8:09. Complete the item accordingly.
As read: 14:35
